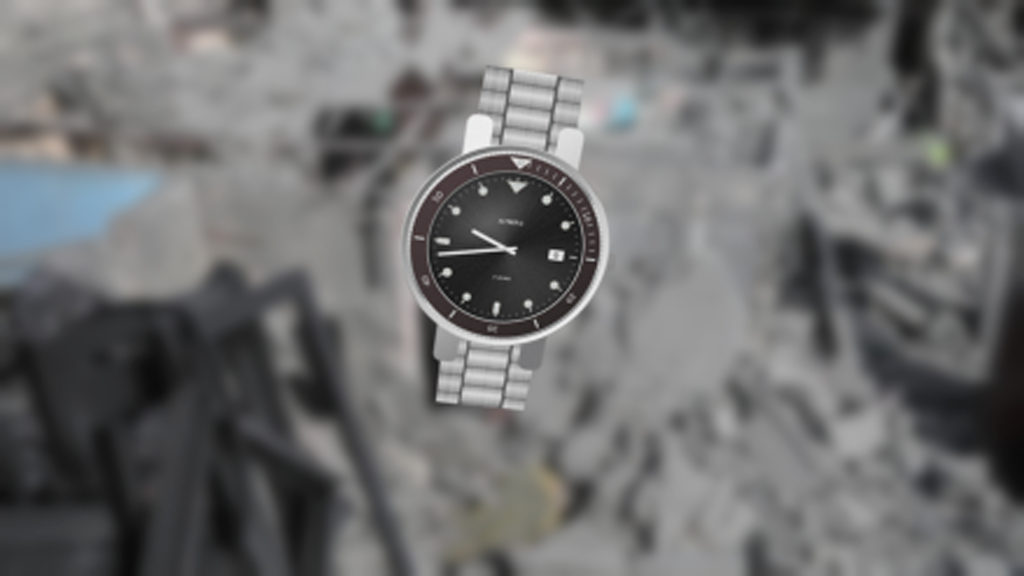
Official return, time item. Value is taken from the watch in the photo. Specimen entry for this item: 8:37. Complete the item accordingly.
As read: 9:43
